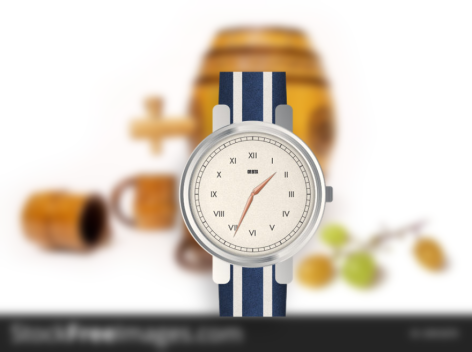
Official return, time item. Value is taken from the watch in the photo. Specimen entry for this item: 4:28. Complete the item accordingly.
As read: 1:34
